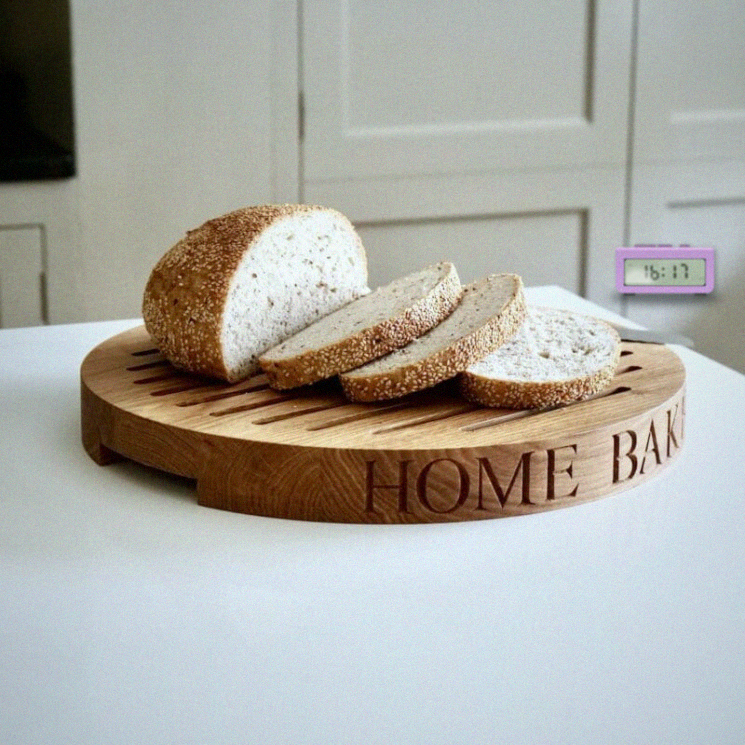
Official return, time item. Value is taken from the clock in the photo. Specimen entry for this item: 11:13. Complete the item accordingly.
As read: 16:17
